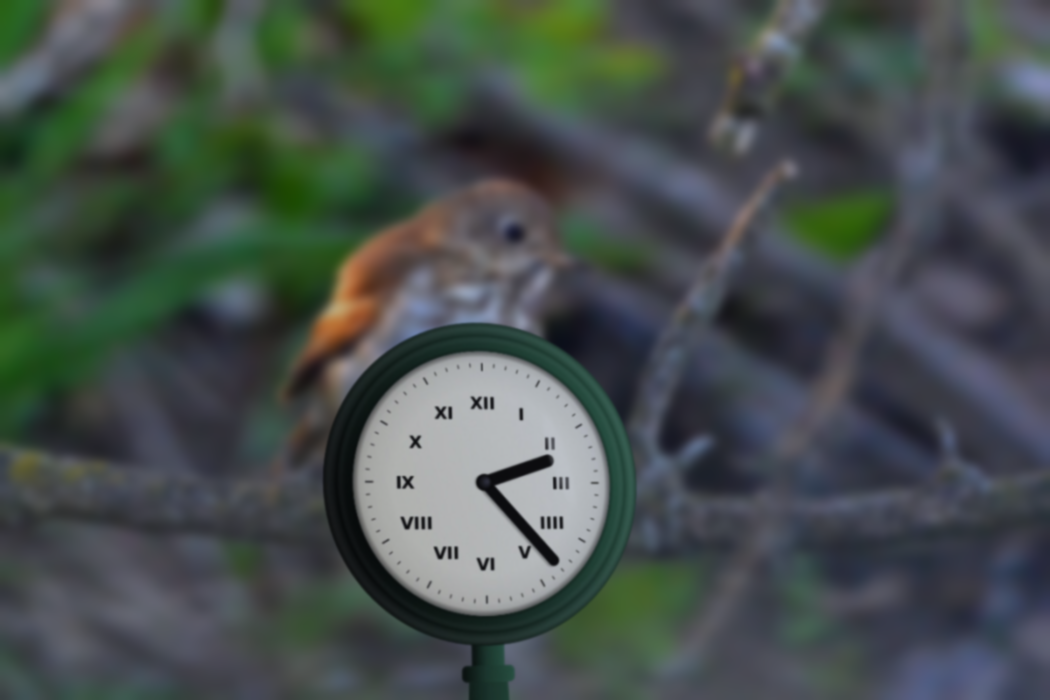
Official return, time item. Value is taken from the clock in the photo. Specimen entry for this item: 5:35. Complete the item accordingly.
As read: 2:23
